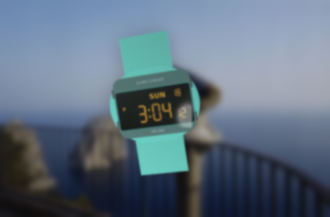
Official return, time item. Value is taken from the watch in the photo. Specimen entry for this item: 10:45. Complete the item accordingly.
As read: 3:04
